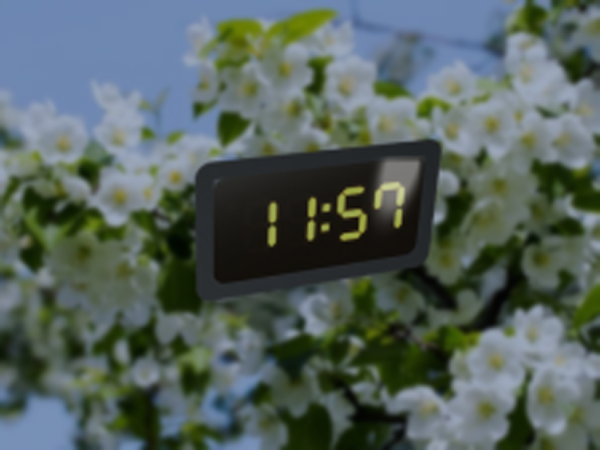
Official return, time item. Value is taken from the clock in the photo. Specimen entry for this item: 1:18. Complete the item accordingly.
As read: 11:57
